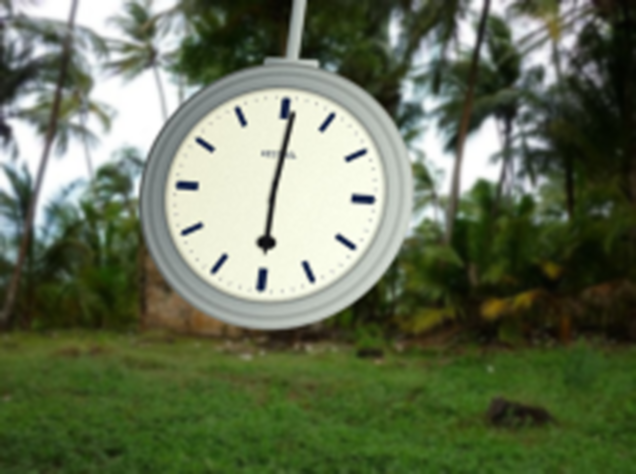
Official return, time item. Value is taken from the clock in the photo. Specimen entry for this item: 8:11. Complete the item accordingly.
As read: 6:01
